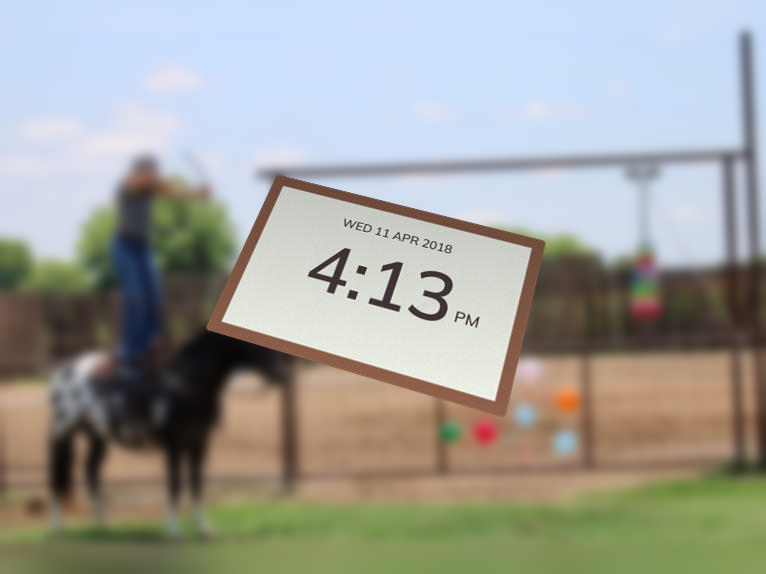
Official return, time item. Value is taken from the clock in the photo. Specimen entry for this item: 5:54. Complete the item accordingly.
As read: 4:13
